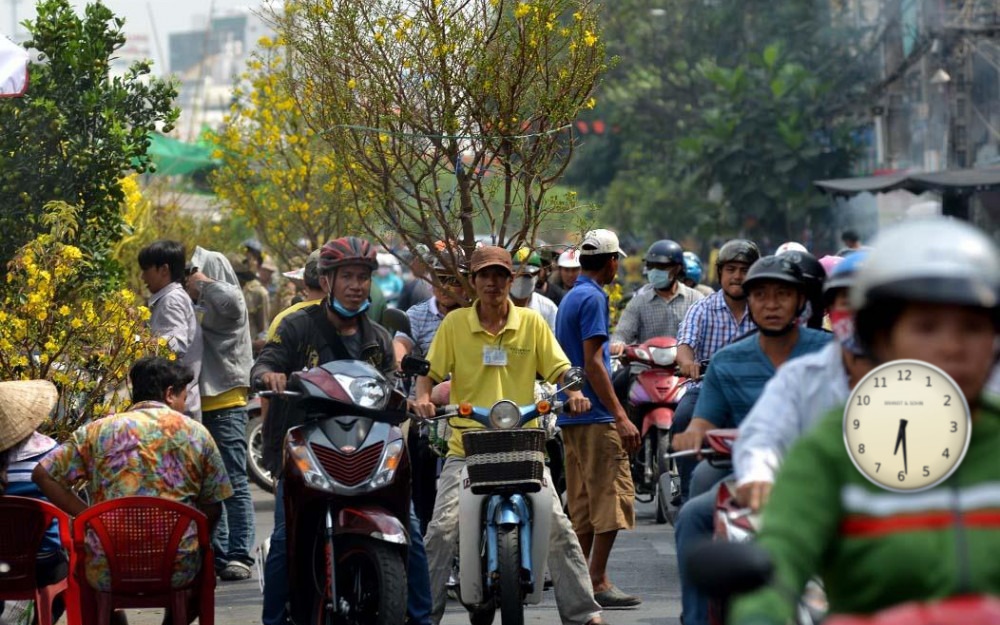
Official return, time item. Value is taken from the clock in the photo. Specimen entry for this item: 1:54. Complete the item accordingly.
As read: 6:29
